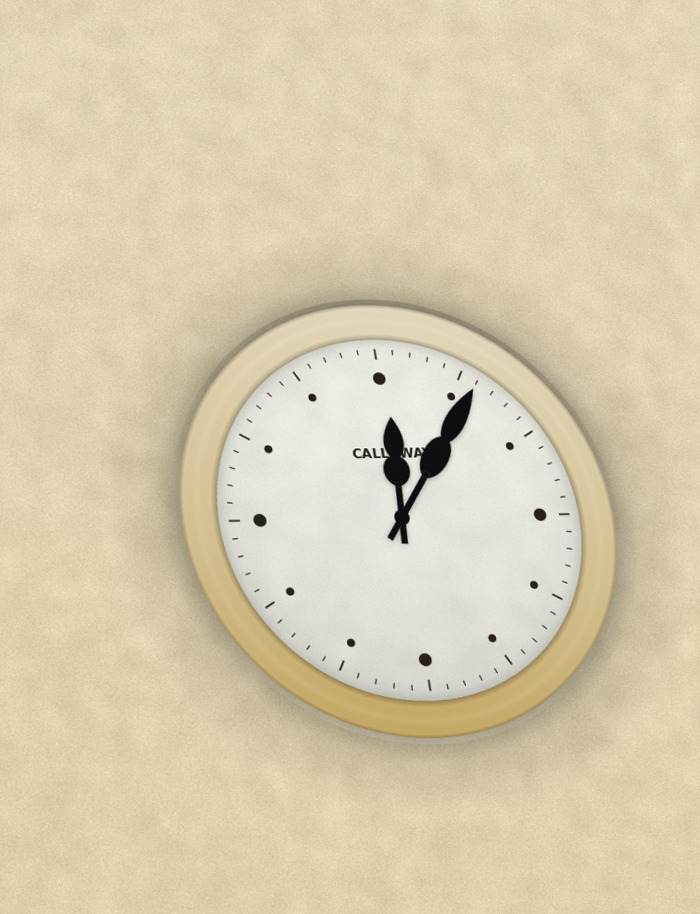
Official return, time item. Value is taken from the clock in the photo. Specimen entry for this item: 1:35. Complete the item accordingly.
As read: 12:06
